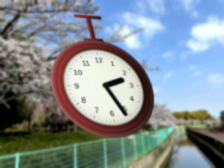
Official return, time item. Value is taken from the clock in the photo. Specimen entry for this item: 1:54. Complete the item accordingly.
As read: 2:26
